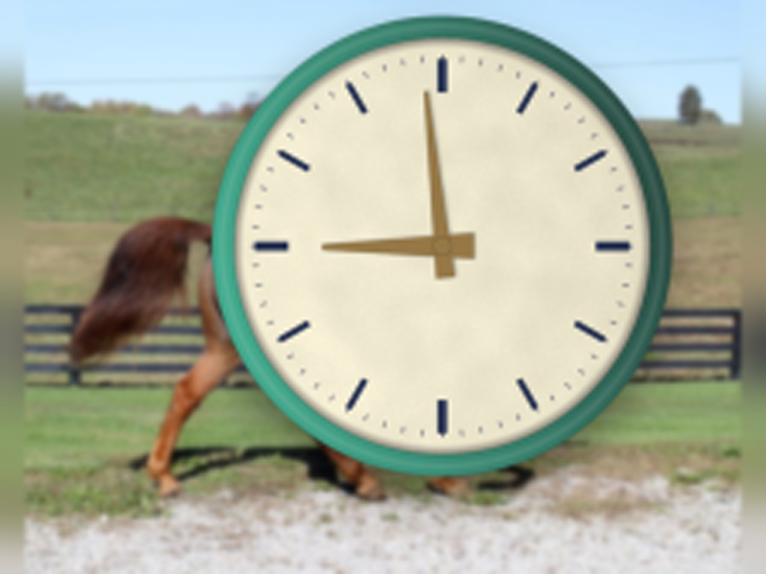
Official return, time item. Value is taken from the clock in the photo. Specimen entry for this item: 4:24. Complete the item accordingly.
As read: 8:59
